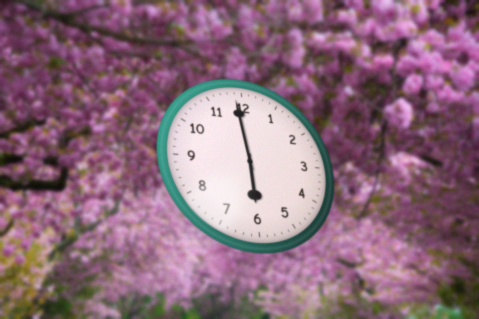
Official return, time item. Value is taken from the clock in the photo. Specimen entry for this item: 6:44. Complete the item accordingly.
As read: 5:59
